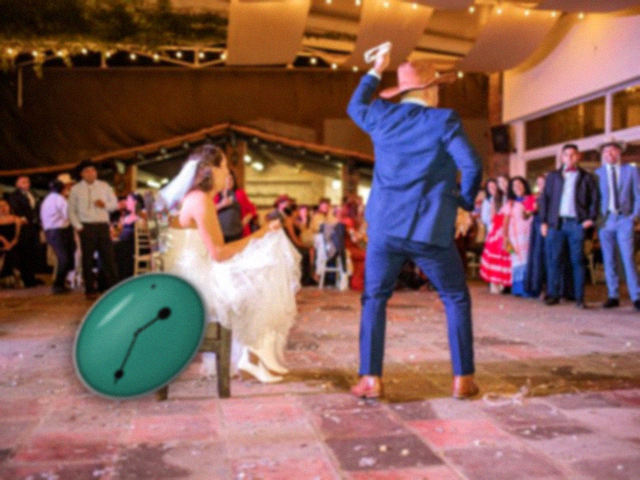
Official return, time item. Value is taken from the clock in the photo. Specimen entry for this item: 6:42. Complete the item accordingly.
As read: 1:31
